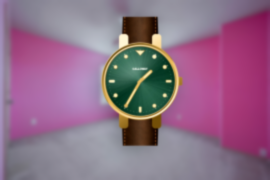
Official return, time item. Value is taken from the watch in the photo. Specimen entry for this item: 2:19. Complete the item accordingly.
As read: 1:35
